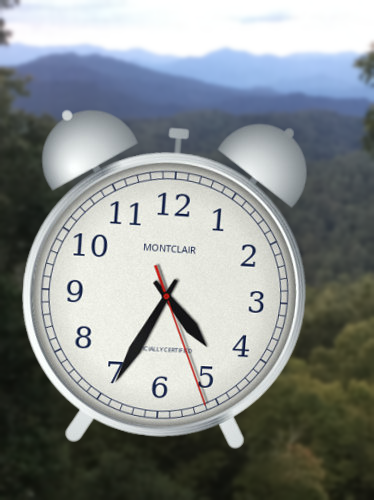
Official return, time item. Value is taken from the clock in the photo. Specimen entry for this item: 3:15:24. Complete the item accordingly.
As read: 4:34:26
